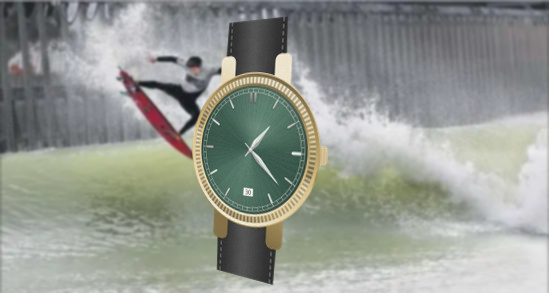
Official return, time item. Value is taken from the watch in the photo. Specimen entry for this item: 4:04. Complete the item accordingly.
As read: 1:22
